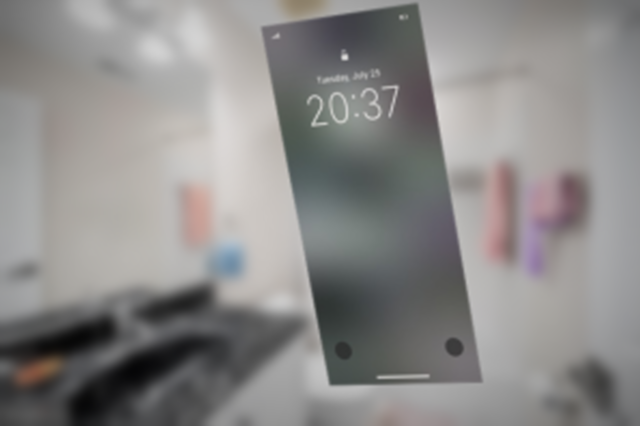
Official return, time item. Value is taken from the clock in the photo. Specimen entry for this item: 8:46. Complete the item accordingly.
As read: 20:37
